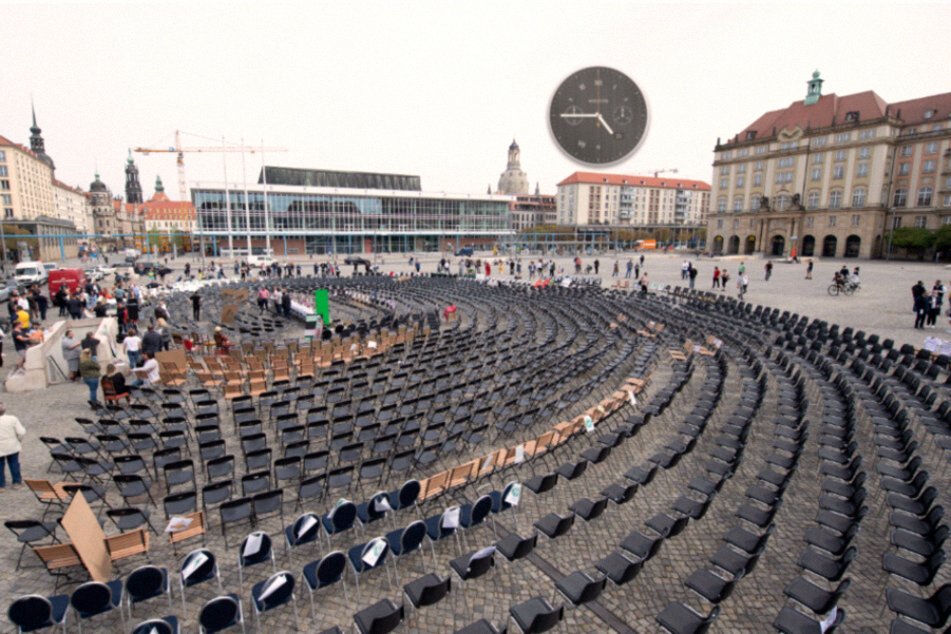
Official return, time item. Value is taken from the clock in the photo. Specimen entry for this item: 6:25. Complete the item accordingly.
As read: 4:45
